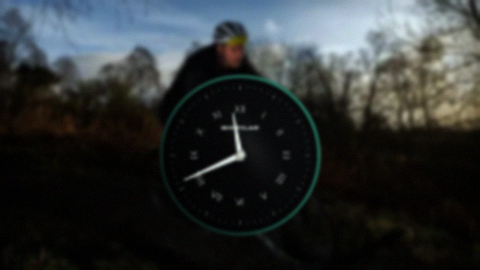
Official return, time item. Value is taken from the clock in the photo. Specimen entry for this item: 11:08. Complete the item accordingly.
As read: 11:41
